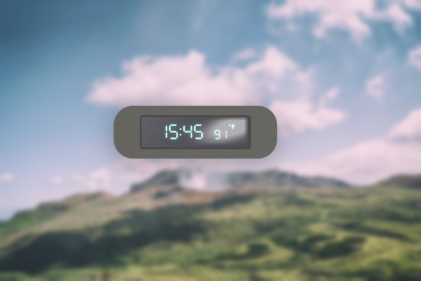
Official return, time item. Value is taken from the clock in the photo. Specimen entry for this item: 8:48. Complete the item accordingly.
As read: 15:45
